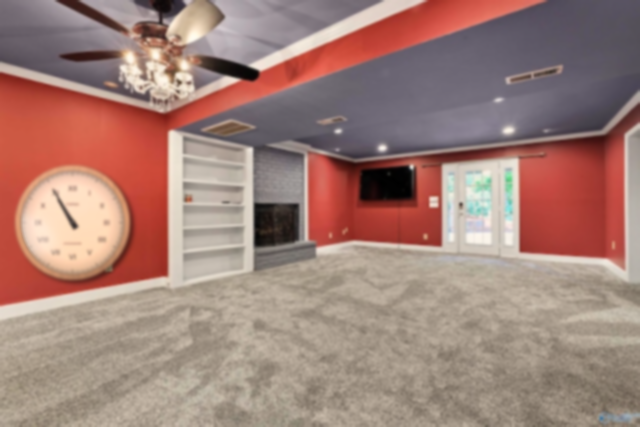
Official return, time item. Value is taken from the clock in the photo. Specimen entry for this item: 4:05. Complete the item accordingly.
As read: 10:55
